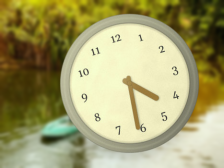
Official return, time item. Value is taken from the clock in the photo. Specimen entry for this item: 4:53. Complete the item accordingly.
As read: 4:31
